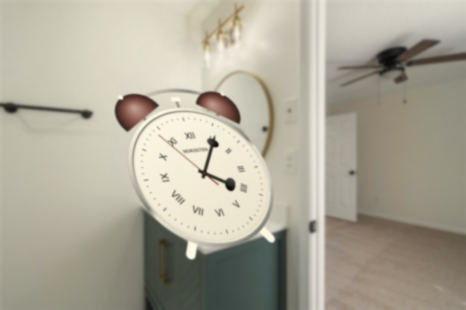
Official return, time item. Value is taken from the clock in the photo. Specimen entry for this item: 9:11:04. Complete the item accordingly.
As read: 4:05:54
